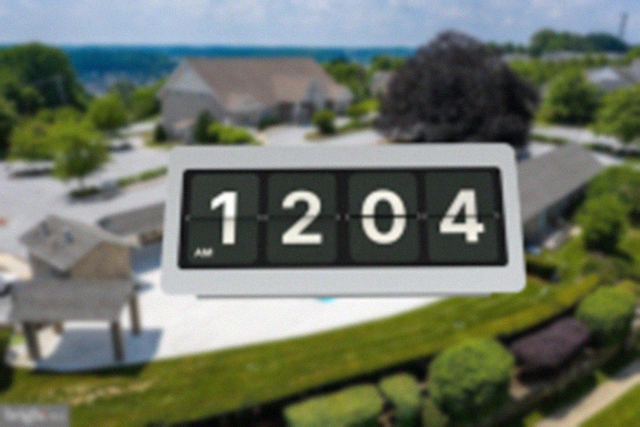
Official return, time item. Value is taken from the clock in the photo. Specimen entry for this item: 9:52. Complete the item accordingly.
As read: 12:04
